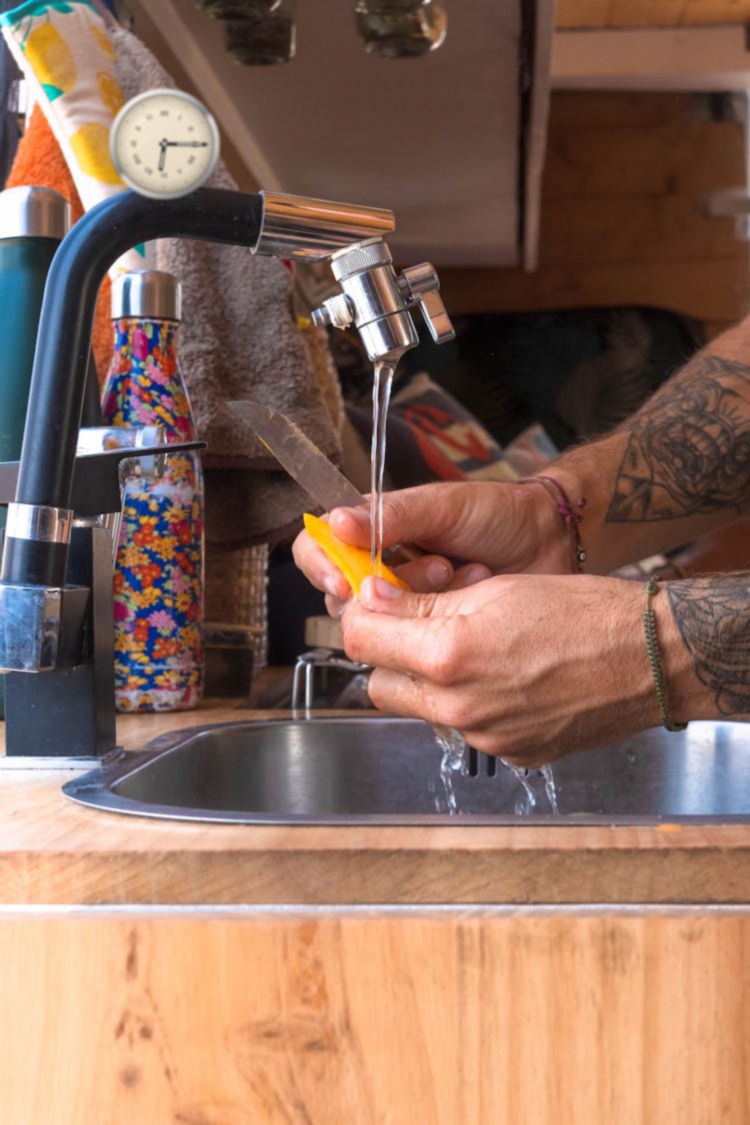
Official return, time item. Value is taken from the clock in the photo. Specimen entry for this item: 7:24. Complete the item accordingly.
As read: 6:15
